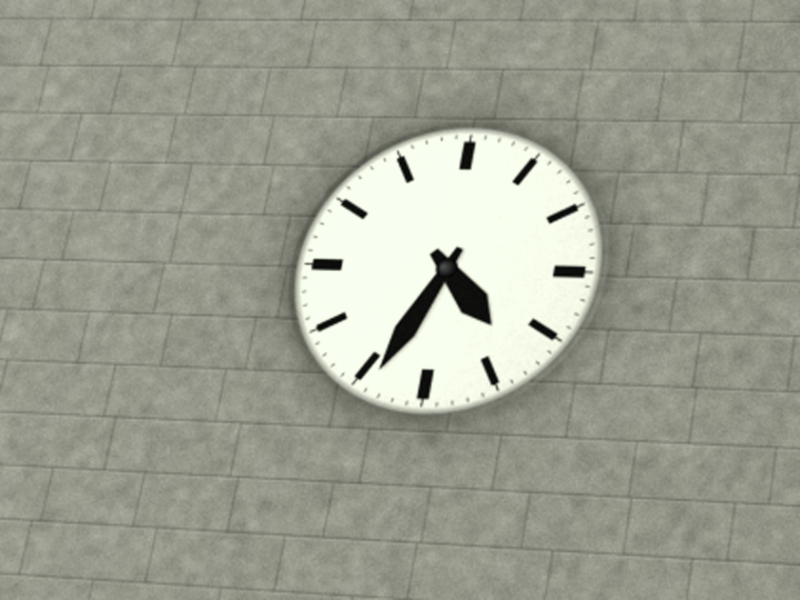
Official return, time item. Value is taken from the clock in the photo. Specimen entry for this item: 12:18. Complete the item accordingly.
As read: 4:34
